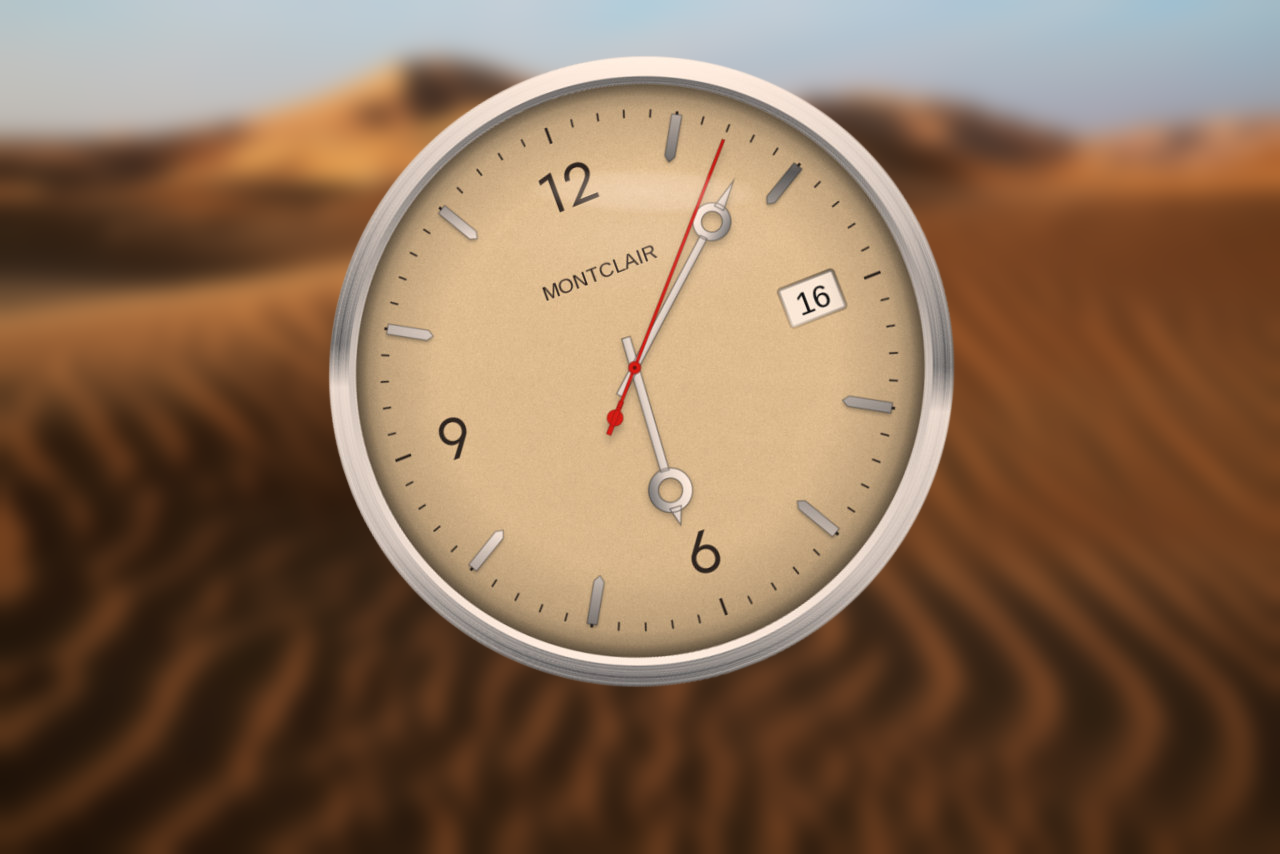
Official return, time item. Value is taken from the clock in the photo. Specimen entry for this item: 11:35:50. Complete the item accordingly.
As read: 6:08:07
